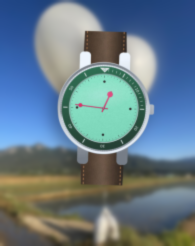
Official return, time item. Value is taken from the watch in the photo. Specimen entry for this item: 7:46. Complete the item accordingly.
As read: 12:46
